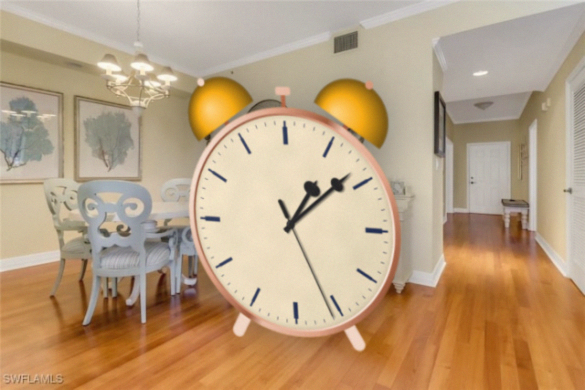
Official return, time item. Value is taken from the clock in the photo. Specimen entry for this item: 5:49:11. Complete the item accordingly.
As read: 1:08:26
